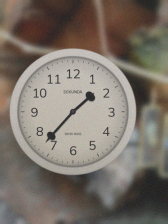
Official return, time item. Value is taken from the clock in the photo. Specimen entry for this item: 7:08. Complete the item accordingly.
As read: 1:37
